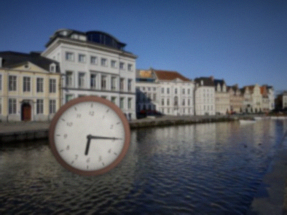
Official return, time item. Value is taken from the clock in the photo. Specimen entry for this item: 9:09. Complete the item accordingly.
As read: 6:15
